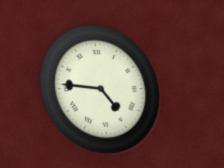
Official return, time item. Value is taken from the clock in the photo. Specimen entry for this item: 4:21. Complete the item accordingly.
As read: 4:46
